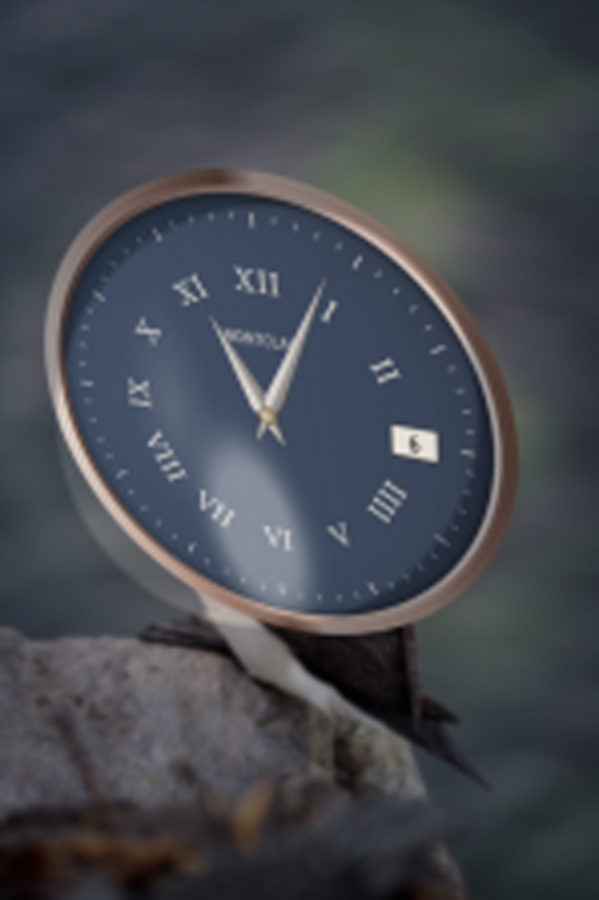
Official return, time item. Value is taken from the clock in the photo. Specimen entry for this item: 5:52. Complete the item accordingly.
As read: 11:04
